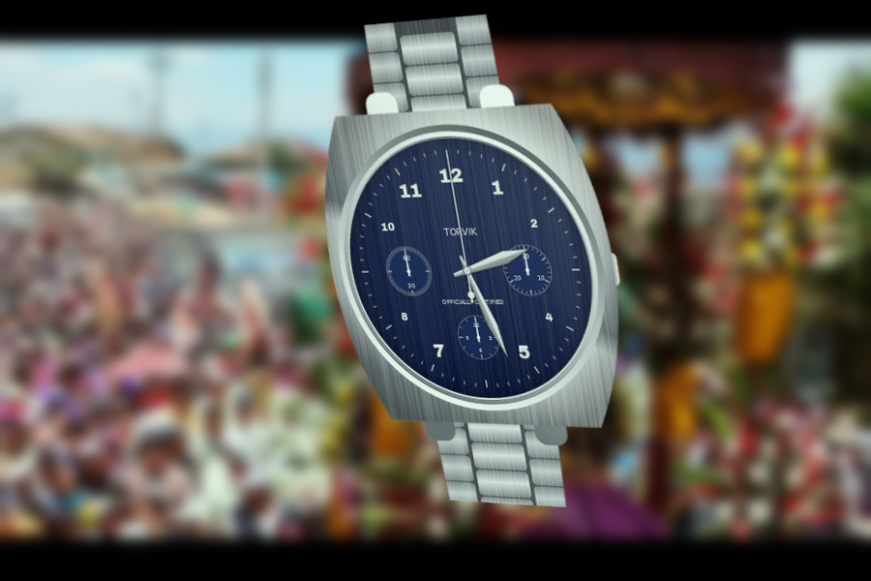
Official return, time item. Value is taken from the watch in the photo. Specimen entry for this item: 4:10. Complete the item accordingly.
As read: 2:27
